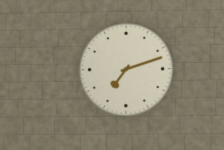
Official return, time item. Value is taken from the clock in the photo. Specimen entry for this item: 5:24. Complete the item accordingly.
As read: 7:12
